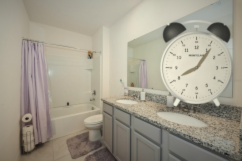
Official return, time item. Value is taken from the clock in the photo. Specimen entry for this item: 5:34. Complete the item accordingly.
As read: 8:06
